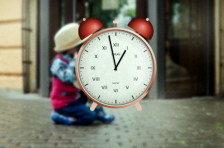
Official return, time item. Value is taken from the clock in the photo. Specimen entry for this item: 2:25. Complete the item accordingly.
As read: 12:58
